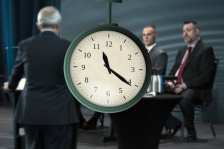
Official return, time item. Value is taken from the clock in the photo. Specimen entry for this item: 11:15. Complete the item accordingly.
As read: 11:21
